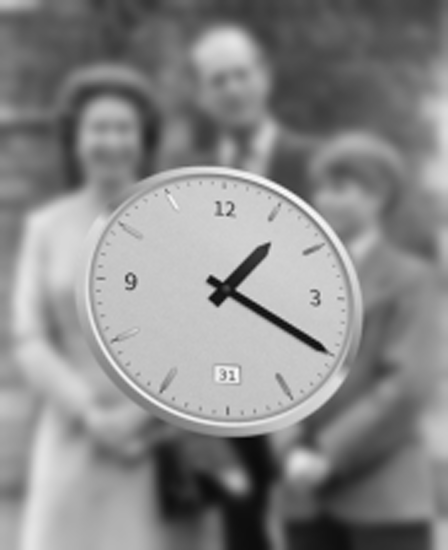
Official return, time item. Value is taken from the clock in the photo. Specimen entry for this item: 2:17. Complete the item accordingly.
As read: 1:20
